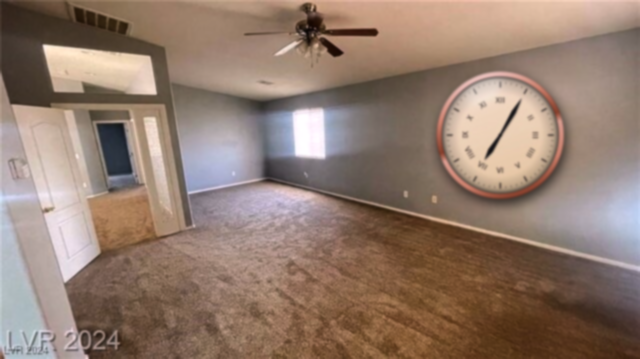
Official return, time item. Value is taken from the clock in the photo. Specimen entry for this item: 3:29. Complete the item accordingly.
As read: 7:05
